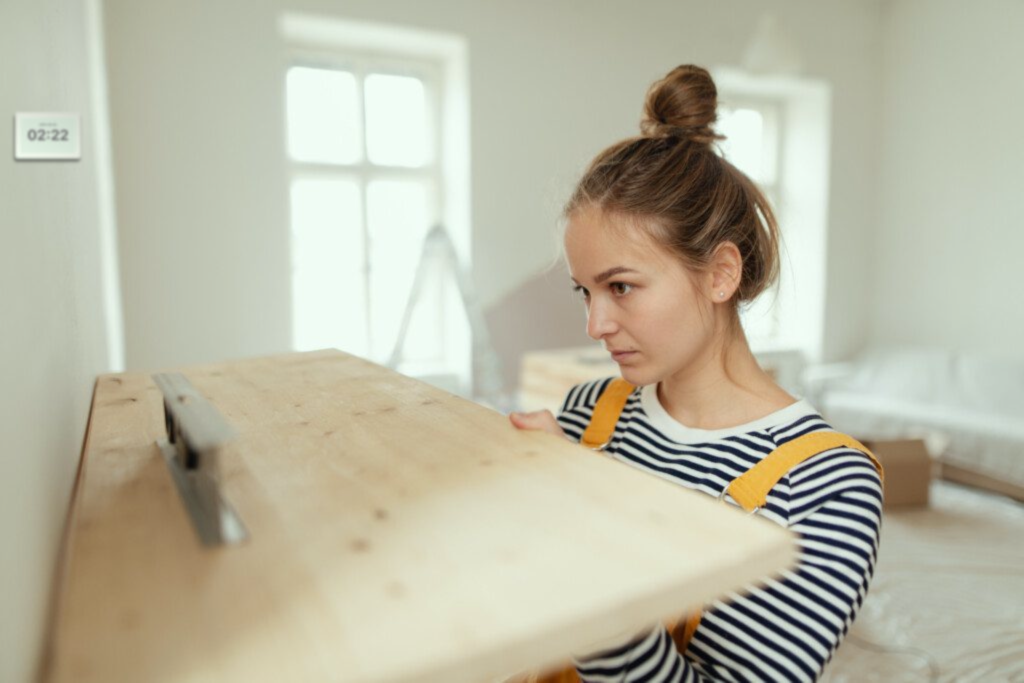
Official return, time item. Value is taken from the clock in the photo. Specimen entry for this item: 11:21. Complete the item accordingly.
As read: 2:22
